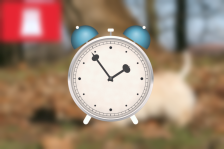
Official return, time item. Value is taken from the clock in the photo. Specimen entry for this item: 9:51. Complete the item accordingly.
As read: 1:54
